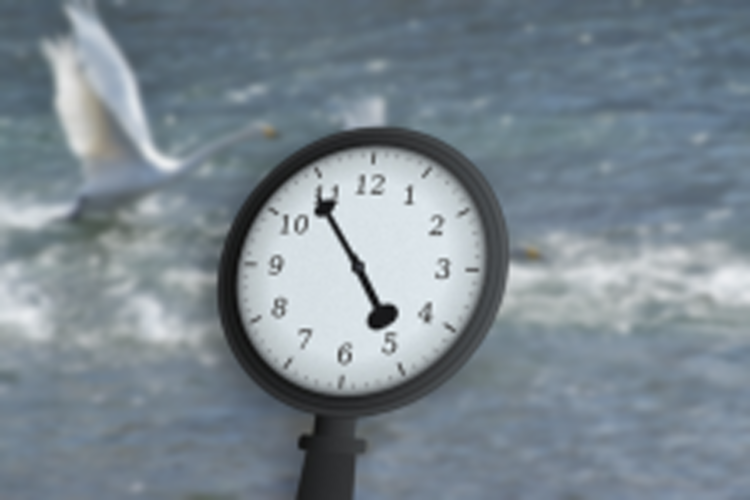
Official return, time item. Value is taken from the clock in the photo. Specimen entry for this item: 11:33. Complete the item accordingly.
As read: 4:54
